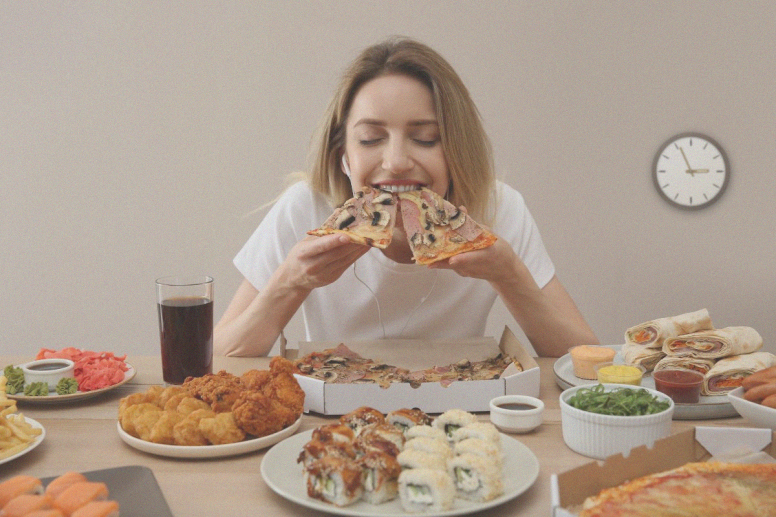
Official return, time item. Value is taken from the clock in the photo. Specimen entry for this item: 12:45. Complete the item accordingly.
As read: 2:56
